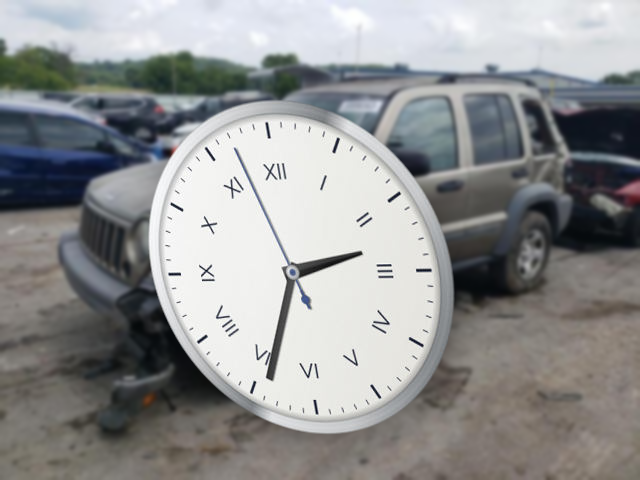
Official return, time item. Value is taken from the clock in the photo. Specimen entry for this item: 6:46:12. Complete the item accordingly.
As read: 2:33:57
